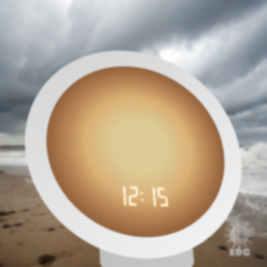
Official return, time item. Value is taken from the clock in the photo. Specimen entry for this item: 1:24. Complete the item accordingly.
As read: 12:15
